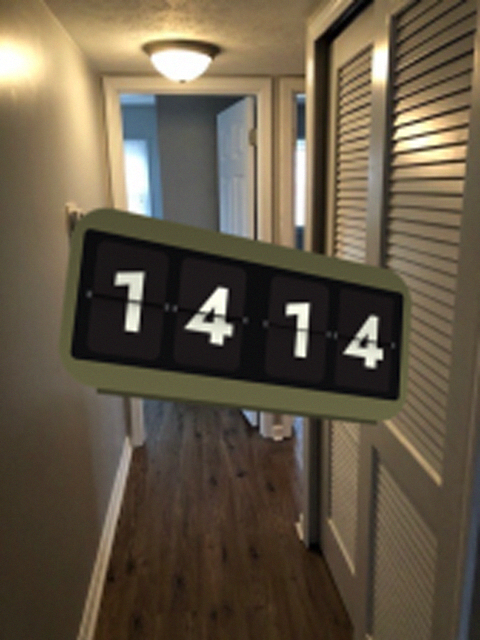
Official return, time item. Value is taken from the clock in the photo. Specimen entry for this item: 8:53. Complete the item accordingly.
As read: 14:14
